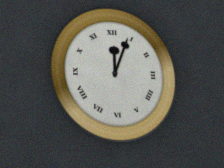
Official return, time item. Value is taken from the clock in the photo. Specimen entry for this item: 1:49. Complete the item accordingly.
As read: 12:04
